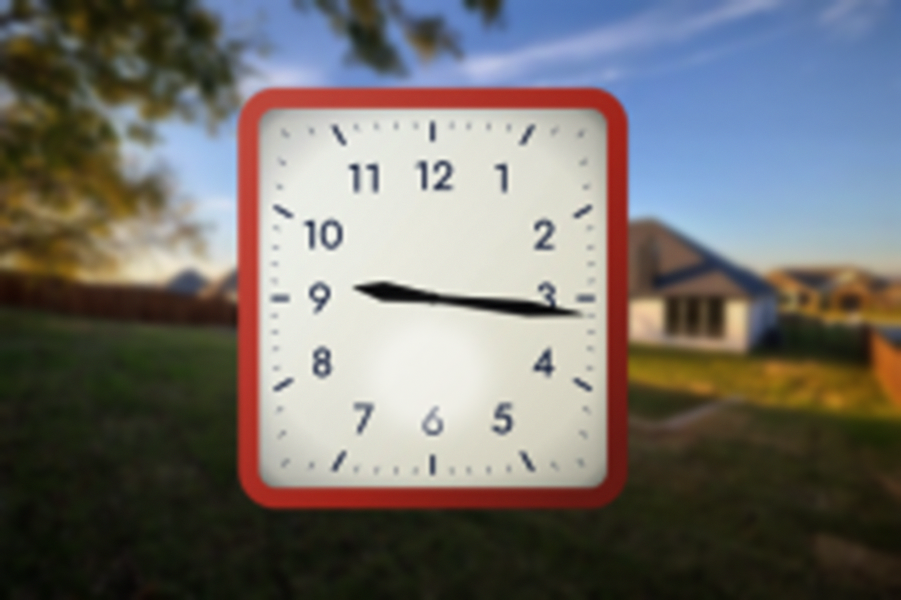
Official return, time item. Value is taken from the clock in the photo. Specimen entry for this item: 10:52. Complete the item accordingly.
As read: 9:16
